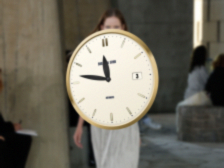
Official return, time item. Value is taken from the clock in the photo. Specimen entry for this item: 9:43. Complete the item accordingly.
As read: 11:47
